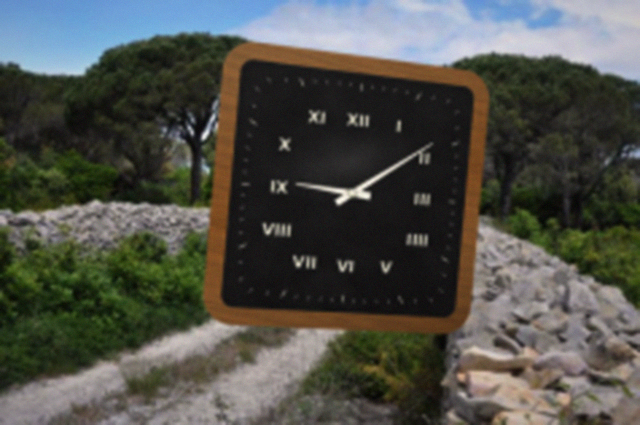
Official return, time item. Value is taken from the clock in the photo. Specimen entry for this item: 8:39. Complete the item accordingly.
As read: 9:09
